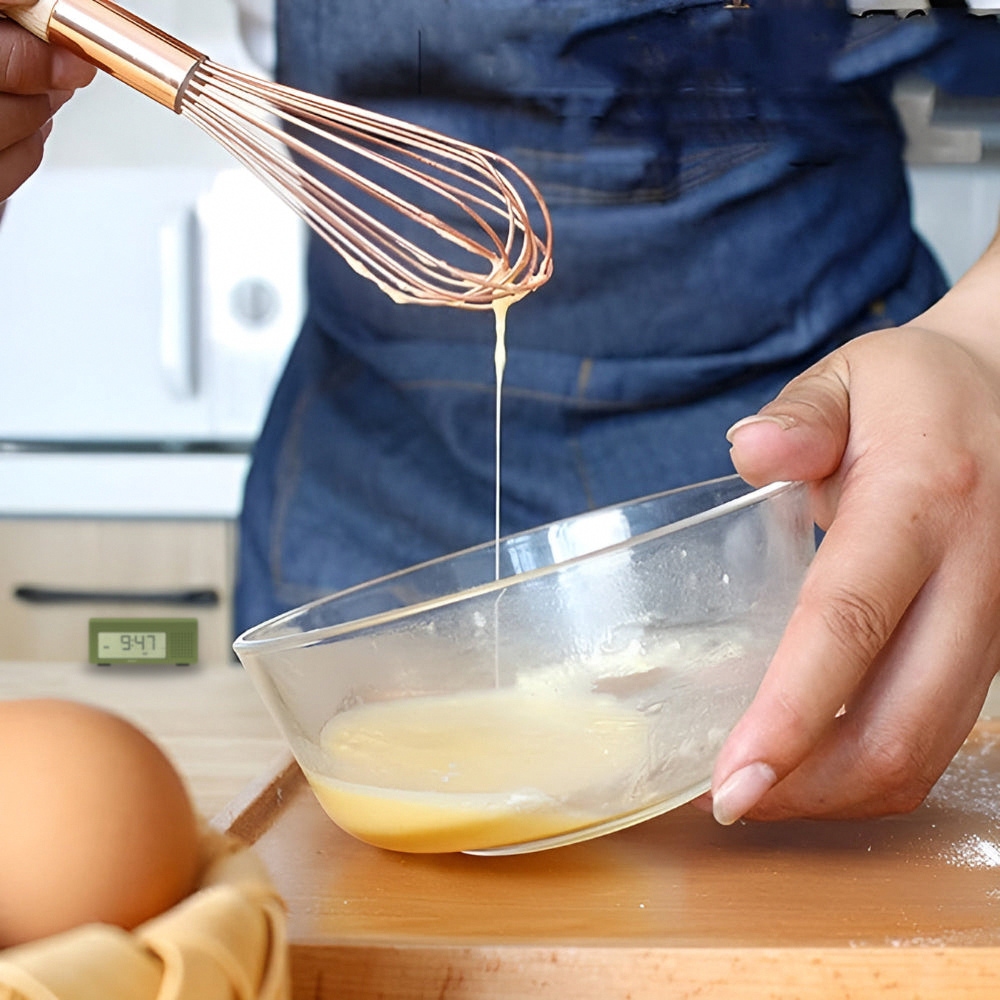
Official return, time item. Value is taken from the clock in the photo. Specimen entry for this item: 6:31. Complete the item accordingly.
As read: 9:47
